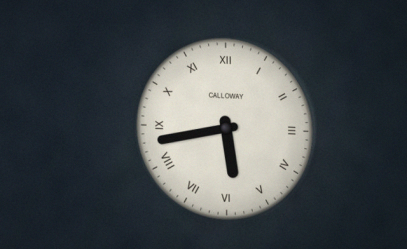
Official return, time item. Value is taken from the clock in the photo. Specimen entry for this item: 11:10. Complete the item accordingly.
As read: 5:43
